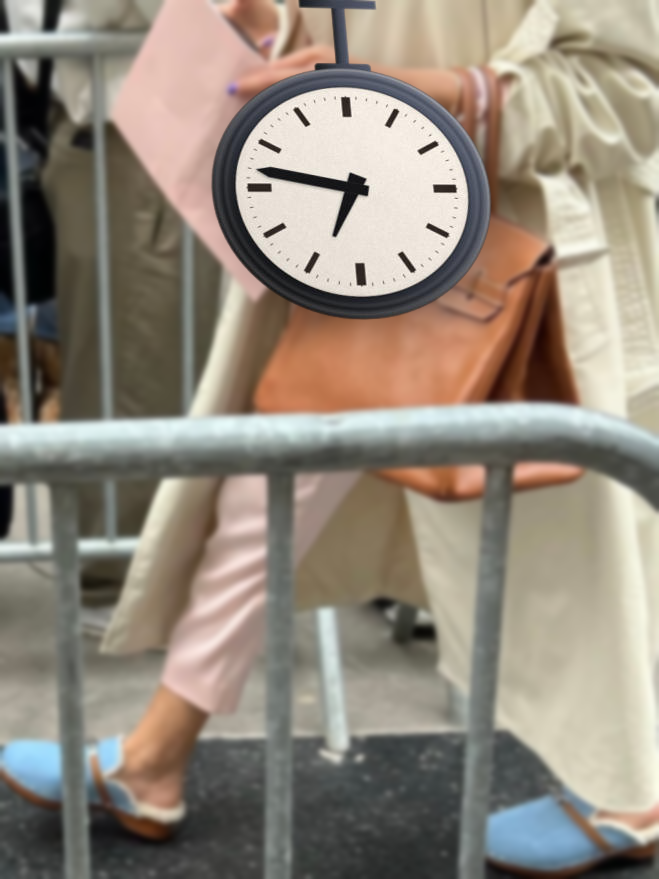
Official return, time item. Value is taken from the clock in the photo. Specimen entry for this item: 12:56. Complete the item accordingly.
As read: 6:47
